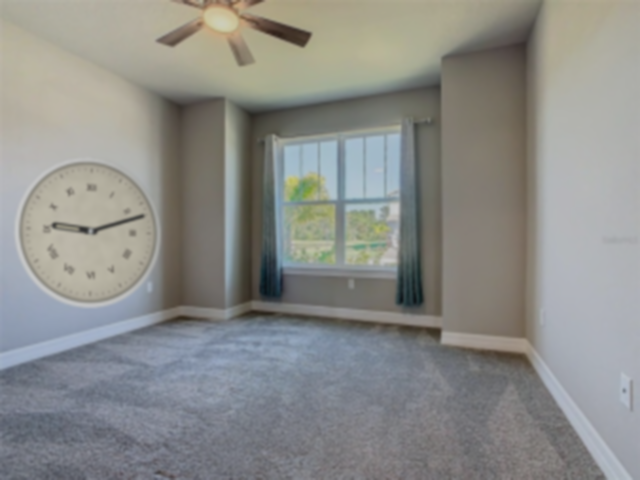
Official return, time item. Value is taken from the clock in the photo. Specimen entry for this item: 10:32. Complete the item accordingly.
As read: 9:12
